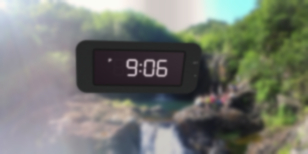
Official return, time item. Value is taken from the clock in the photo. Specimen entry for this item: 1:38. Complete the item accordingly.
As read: 9:06
